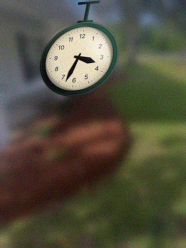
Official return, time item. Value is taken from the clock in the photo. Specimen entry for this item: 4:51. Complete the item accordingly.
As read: 3:33
